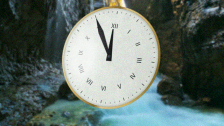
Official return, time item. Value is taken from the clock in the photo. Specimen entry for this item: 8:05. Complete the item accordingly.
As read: 11:55
